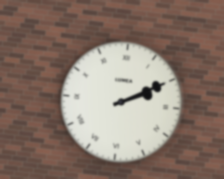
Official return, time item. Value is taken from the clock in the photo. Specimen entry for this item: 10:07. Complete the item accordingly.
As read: 2:10
